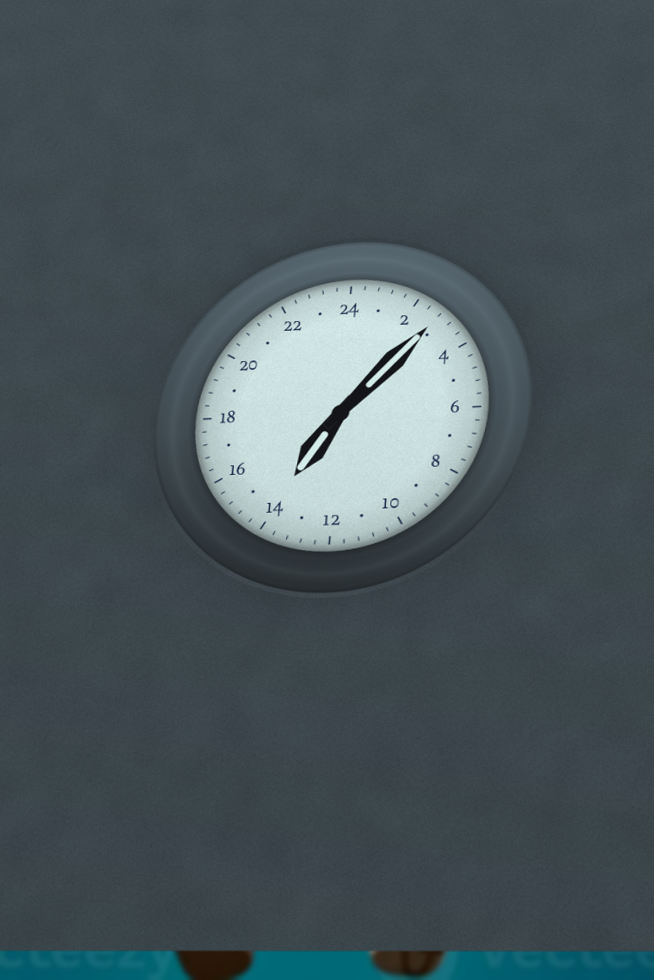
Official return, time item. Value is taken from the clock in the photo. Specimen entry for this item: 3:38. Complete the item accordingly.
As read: 14:07
